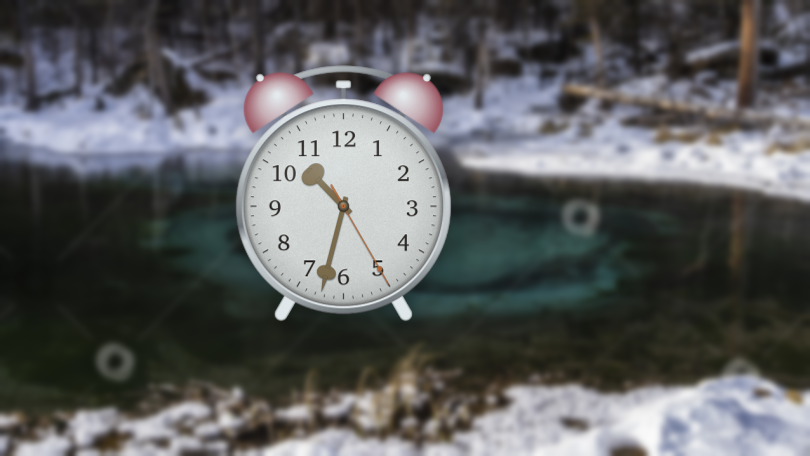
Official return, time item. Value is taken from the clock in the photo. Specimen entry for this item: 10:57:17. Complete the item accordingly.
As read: 10:32:25
